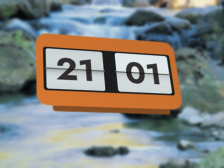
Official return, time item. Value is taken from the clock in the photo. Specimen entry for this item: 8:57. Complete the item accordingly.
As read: 21:01
